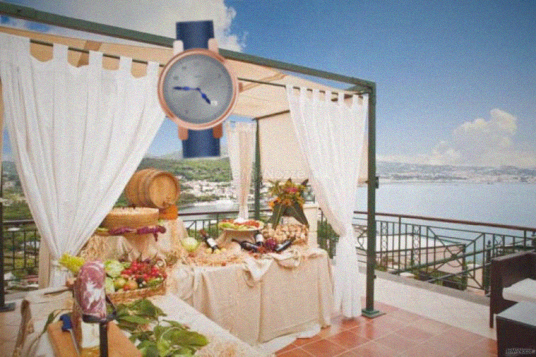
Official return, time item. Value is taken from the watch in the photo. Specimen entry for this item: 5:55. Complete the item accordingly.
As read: 4:46
